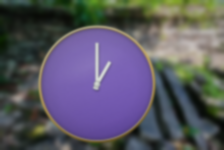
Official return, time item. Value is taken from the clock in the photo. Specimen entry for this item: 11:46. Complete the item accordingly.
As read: 1:00
